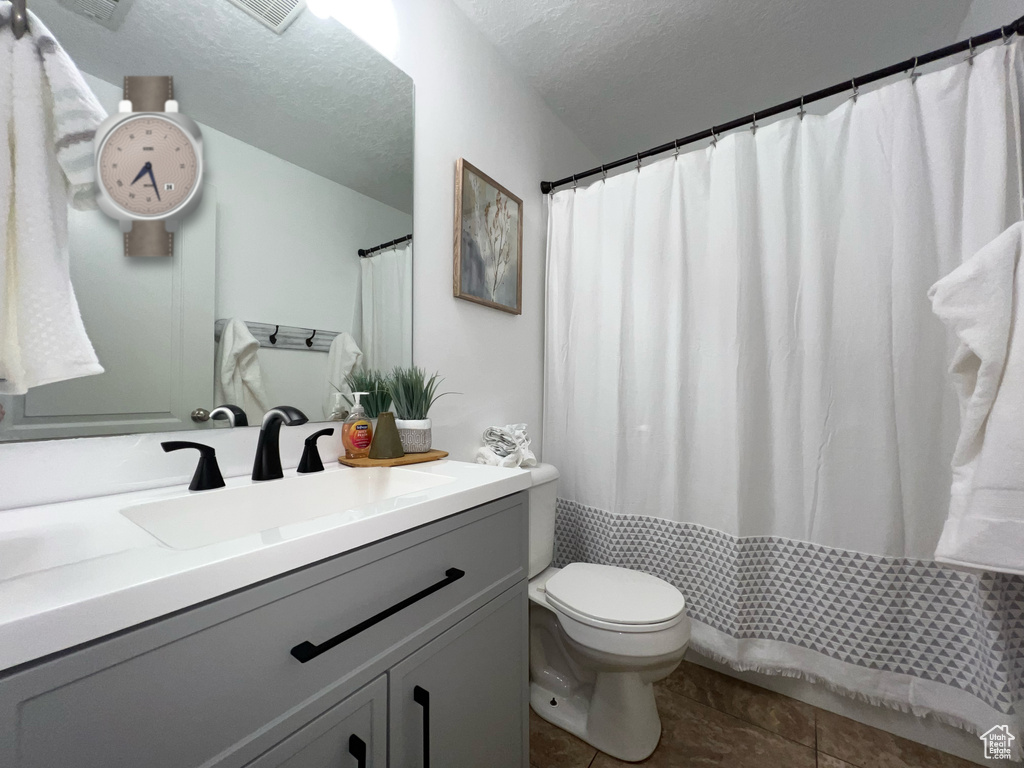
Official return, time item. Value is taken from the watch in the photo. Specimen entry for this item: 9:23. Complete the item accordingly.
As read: 7:27
